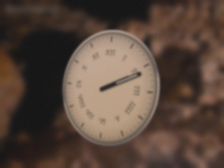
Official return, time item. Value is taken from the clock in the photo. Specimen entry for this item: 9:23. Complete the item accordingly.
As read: 2:11
